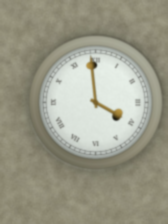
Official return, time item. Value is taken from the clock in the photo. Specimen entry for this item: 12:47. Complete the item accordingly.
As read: 3:59
